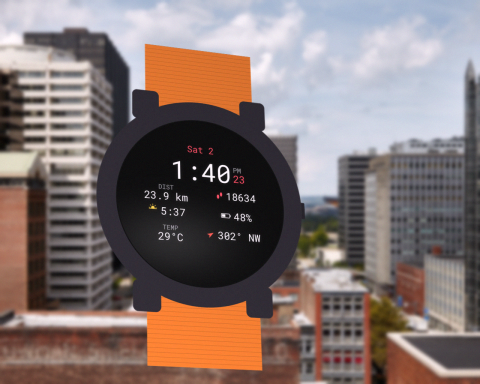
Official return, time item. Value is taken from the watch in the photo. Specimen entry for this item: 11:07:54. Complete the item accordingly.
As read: 1:40:23
